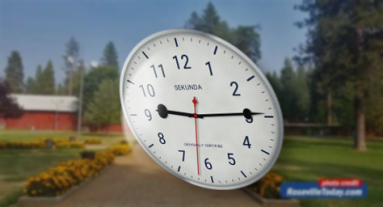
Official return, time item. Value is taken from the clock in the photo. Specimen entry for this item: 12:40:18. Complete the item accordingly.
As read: 9:14:32
